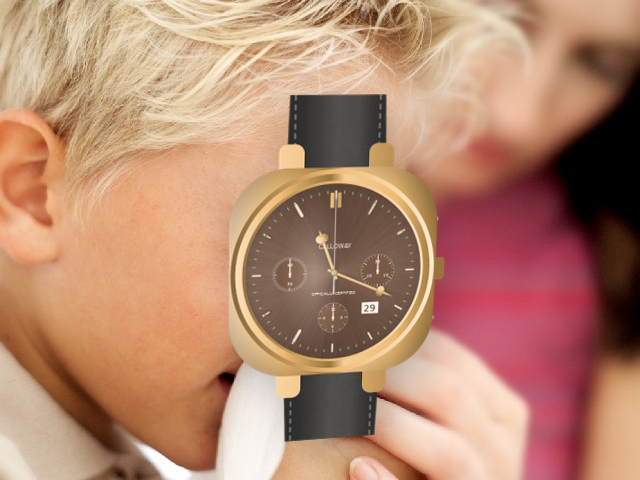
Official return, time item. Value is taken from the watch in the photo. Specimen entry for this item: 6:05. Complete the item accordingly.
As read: 11:19
